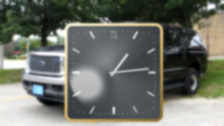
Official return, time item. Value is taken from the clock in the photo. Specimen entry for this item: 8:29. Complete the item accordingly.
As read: 1:14
